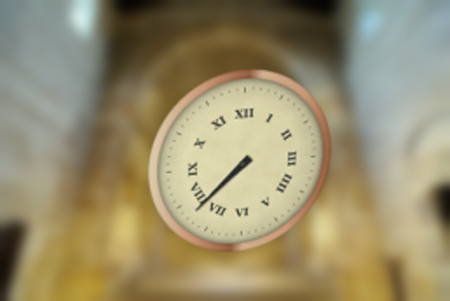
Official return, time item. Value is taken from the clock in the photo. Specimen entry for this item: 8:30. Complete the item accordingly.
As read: 7:38
